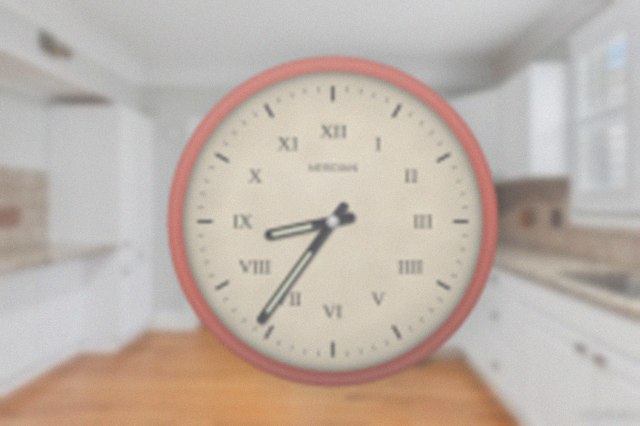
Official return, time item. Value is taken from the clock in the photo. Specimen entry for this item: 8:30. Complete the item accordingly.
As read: 8:36
